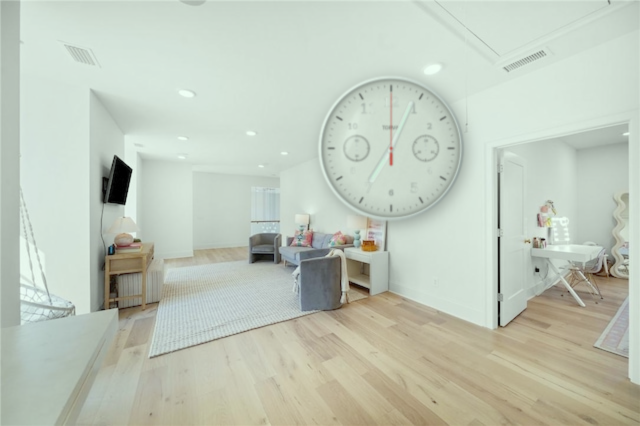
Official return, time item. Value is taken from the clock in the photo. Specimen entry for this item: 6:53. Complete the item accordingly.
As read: 7:04
